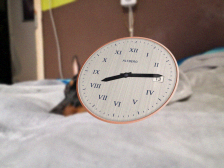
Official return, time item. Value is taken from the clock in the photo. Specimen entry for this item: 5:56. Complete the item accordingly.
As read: 8:14
